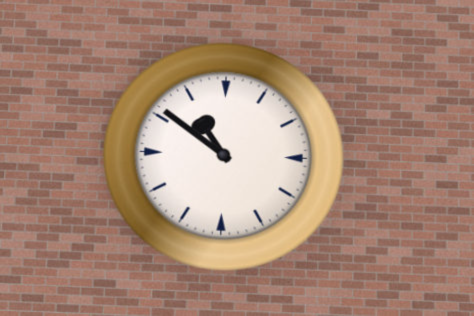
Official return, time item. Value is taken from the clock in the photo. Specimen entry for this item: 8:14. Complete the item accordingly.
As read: 10:51
